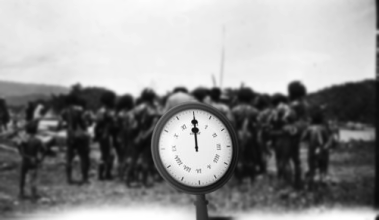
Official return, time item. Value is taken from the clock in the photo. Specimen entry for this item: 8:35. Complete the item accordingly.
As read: 12:00
